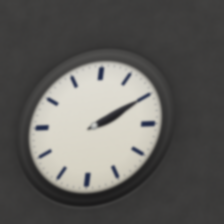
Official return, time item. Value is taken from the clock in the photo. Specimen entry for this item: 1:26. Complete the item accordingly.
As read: 2:10
